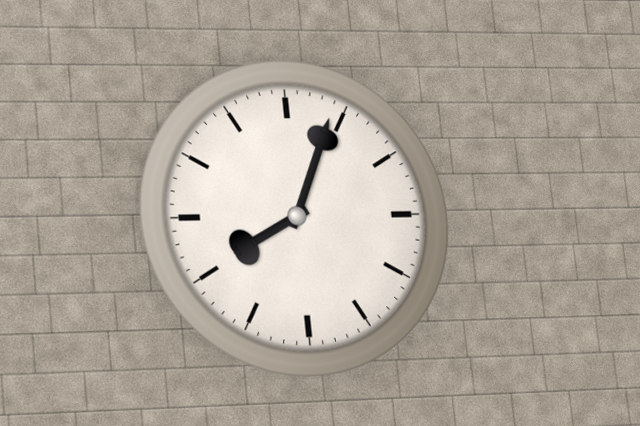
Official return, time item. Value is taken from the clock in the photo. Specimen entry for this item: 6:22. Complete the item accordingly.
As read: 8:04
